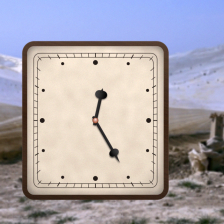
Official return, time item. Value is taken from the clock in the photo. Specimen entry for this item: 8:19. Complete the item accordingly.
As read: 12:25
